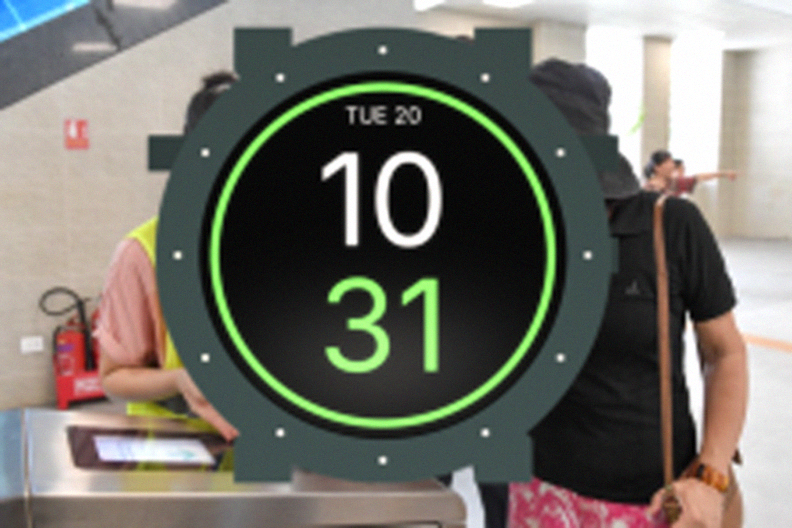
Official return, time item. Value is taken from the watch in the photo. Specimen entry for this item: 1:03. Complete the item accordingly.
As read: 10:31
